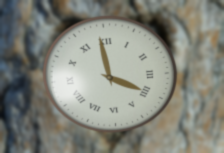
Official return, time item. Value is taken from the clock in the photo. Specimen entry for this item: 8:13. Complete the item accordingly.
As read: 3:59
